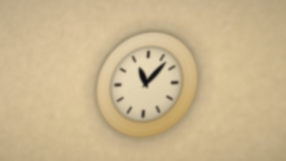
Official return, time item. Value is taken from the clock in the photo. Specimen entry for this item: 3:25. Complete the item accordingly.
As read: 11:07
